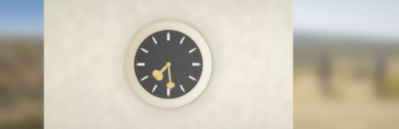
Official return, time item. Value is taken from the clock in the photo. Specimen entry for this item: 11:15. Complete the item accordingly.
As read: 7:29
